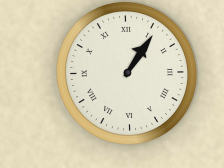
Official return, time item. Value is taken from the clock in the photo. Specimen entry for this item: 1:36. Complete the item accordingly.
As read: 1:06
